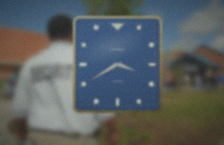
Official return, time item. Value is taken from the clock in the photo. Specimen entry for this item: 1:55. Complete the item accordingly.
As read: 3:40
